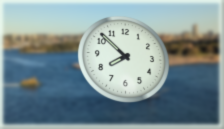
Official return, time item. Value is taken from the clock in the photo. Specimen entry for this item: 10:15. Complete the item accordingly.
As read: 7:52
